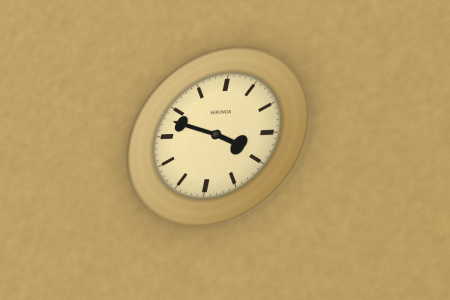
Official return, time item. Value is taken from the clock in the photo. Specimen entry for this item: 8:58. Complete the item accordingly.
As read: 3:48
